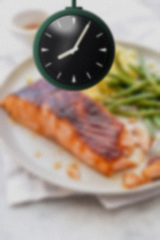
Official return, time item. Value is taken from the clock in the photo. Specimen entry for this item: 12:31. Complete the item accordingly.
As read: 8:05
